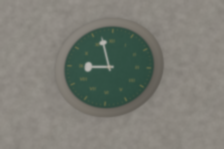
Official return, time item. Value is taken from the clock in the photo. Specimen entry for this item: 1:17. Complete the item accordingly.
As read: 8:57
